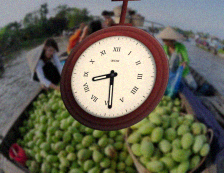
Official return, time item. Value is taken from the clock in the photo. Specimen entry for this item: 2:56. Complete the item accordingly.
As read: 8:29
